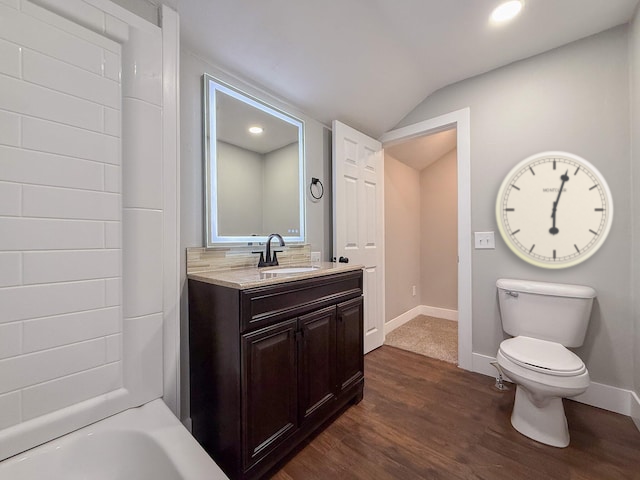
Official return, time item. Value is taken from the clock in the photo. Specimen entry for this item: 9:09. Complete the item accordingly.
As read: 6:03
